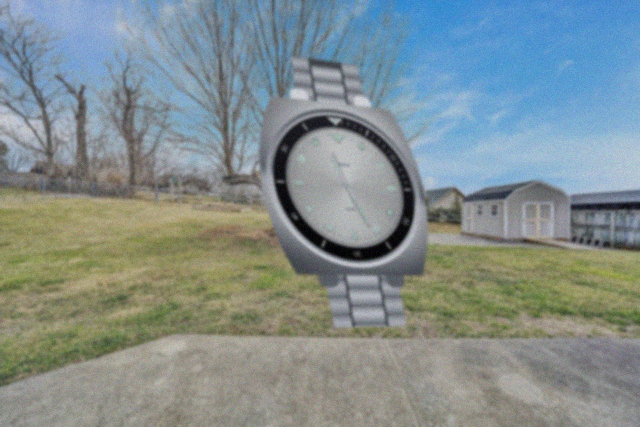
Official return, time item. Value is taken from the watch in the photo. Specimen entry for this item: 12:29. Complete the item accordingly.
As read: 11:26
